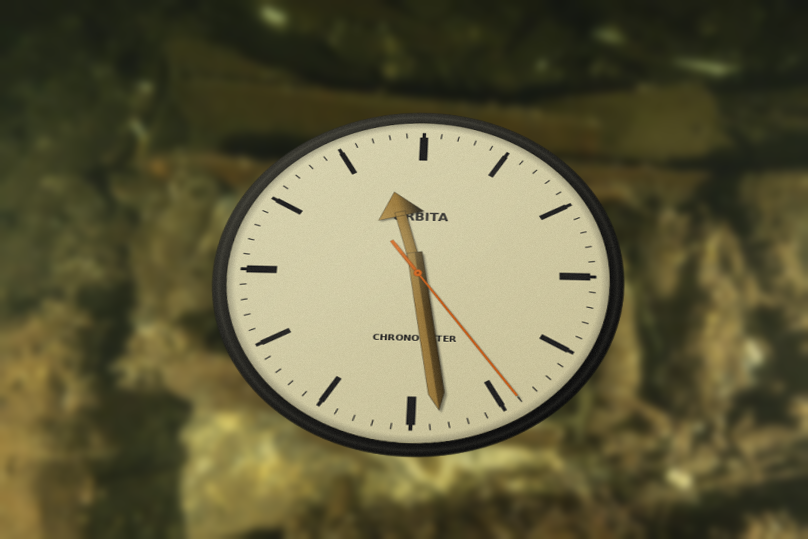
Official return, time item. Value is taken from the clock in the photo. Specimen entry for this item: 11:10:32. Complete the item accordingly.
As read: 11:28:24
